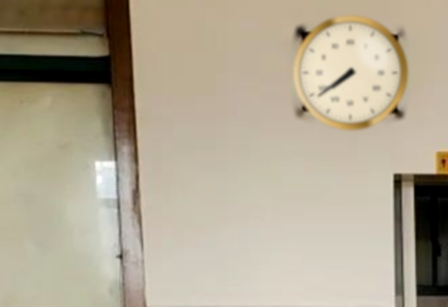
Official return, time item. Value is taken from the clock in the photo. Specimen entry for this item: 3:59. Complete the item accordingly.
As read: 7:39
